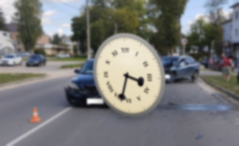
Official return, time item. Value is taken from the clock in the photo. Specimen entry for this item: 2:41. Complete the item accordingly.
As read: 3:33
